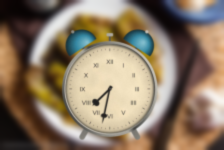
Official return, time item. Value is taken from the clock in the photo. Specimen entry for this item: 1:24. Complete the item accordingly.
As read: 7:32
